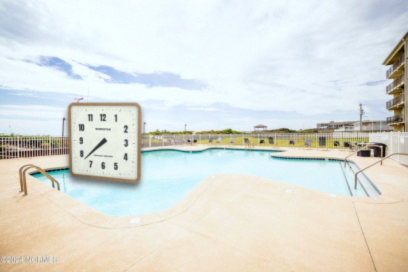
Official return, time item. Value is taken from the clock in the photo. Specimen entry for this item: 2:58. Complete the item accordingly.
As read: 7:38
